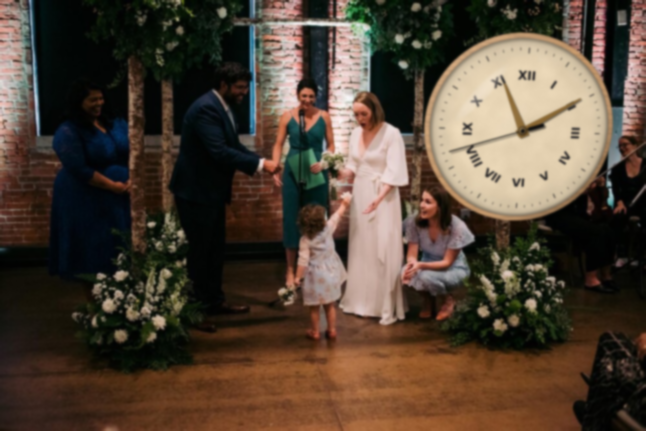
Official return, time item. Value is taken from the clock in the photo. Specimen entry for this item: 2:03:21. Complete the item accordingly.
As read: 11:09:42
